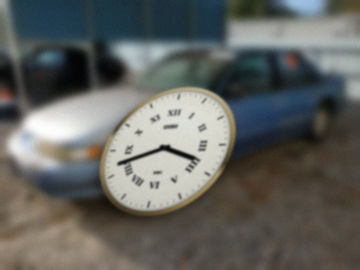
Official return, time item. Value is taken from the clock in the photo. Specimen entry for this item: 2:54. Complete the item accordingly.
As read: 3:42
